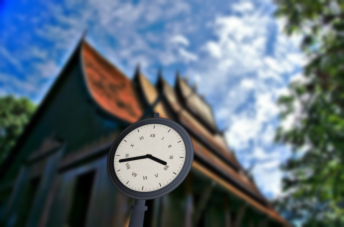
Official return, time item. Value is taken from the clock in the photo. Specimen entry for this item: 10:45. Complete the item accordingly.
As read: 3:43
